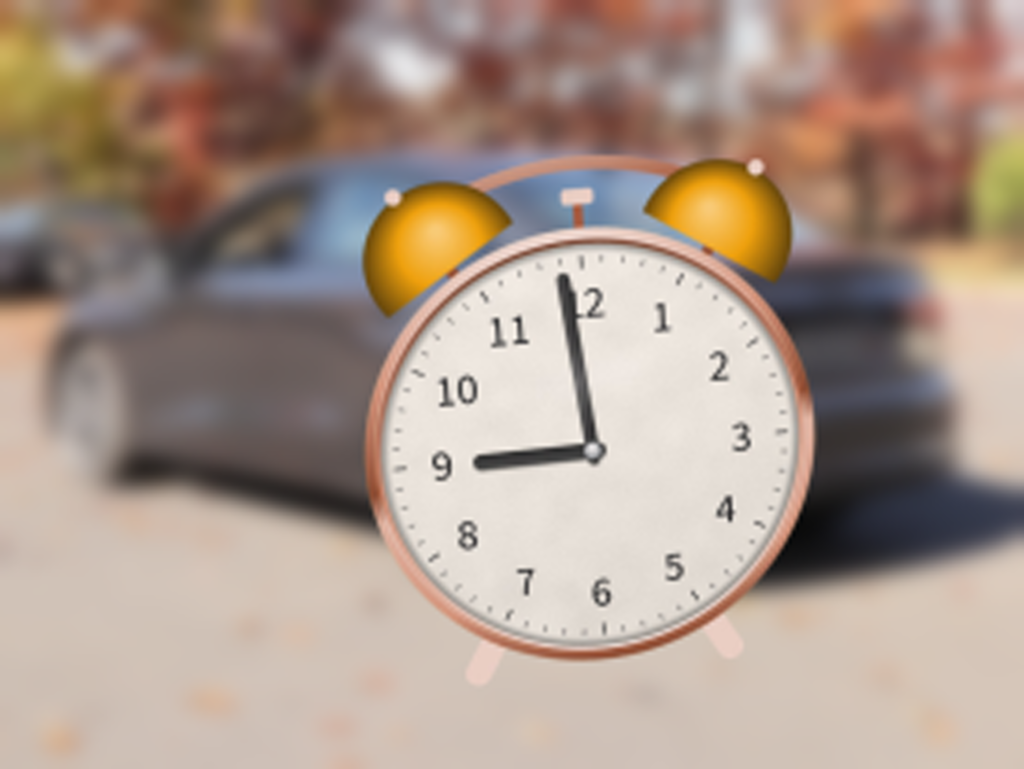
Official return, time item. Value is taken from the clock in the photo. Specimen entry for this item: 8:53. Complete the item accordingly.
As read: 8:59
